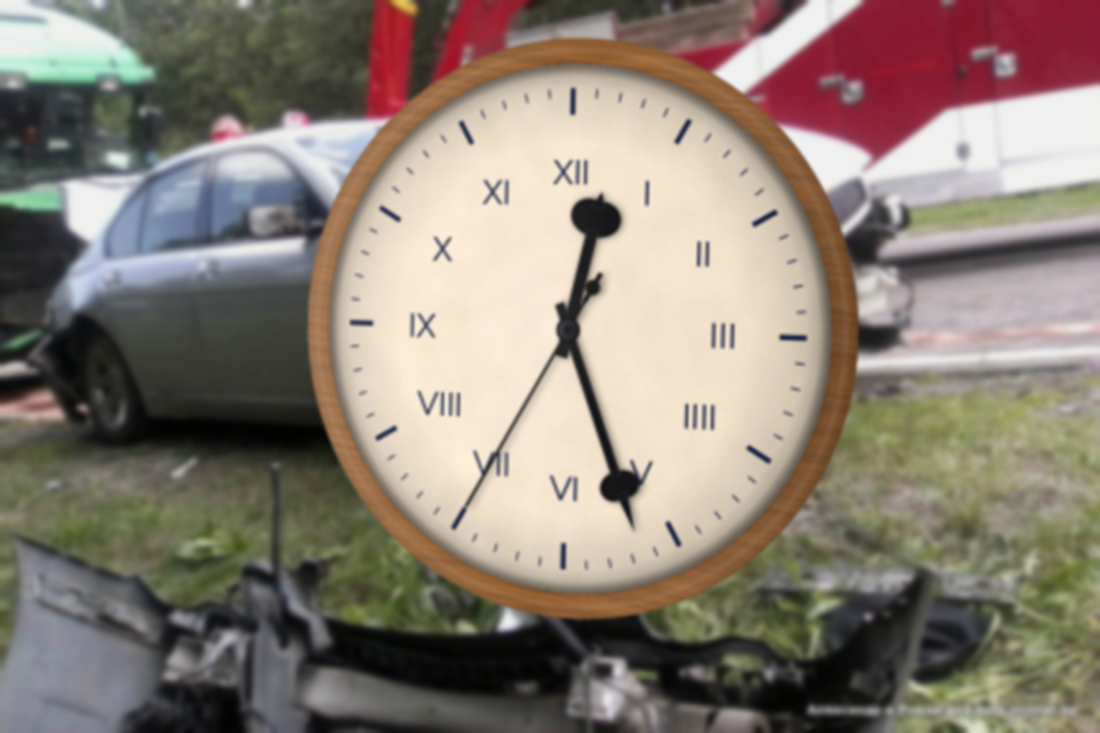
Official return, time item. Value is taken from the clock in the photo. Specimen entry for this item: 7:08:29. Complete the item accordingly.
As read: 12:26:35
